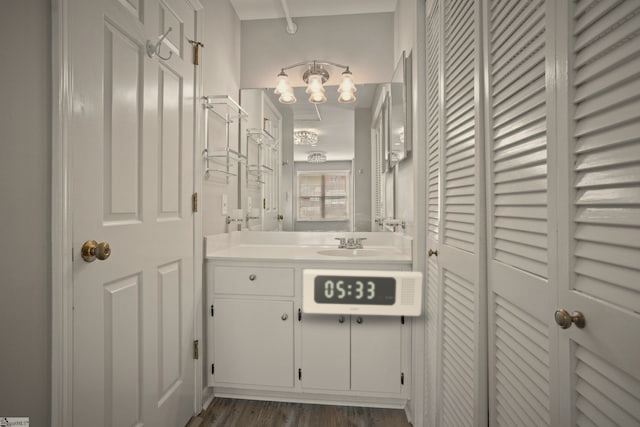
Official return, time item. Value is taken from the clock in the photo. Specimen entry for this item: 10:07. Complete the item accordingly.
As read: 5:33
